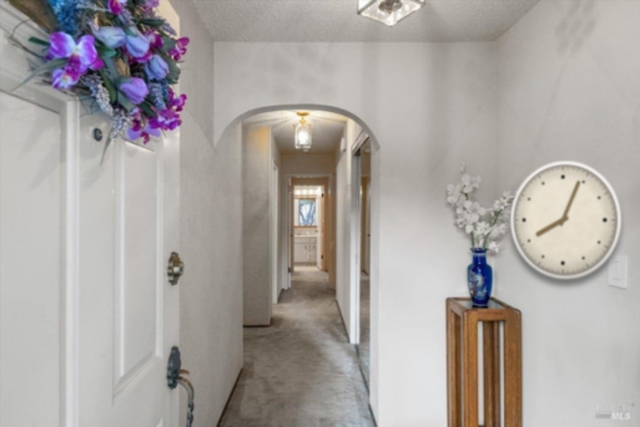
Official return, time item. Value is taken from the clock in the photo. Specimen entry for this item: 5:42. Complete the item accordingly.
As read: 8:04
